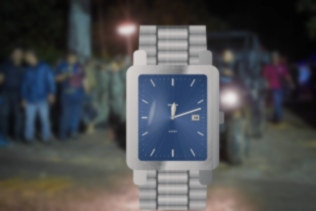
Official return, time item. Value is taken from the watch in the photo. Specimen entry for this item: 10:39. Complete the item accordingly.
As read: 12:12
